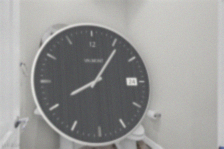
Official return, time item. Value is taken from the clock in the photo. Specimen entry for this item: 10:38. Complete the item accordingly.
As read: 8:06
